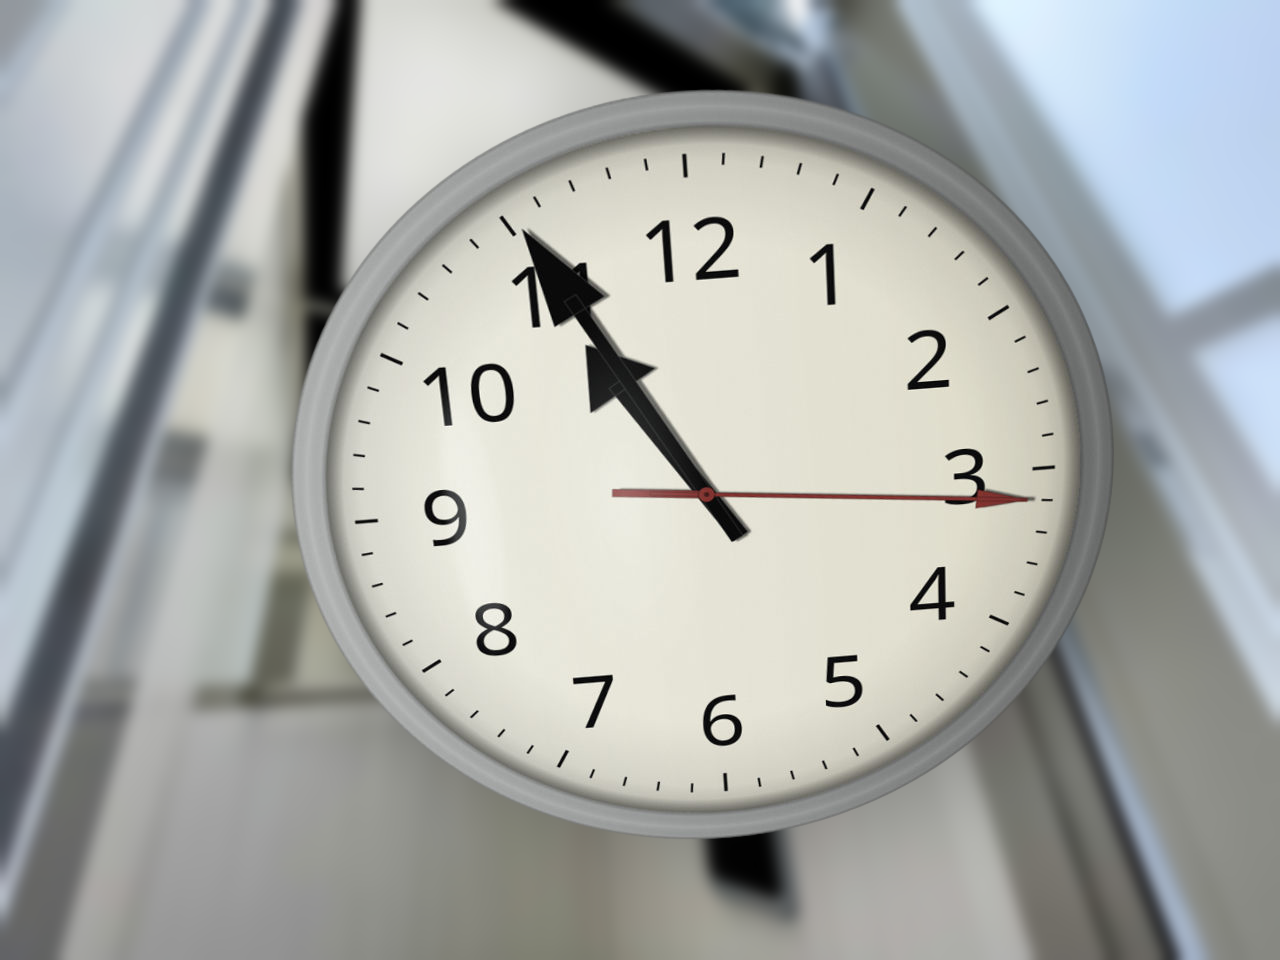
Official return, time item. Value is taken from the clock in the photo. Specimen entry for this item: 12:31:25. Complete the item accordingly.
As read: 10:55:16
